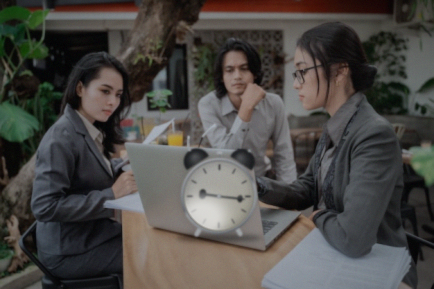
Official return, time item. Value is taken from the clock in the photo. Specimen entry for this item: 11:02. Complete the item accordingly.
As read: 9:16
